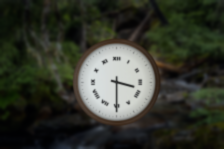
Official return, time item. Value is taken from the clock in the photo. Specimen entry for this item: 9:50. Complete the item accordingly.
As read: 3:30
